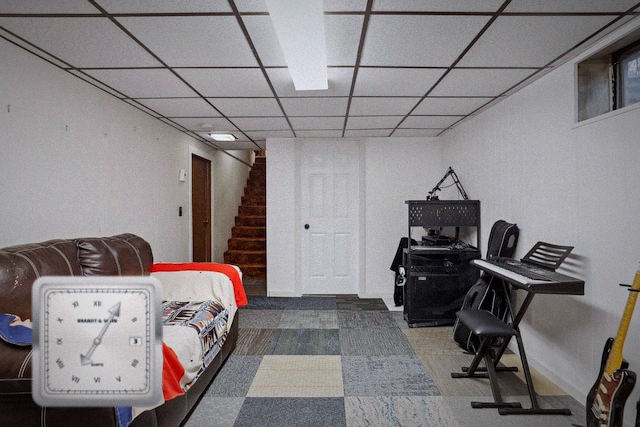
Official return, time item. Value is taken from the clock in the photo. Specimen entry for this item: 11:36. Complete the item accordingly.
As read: 7:05
